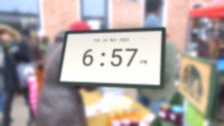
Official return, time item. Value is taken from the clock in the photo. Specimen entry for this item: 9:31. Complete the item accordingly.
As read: 6:57
